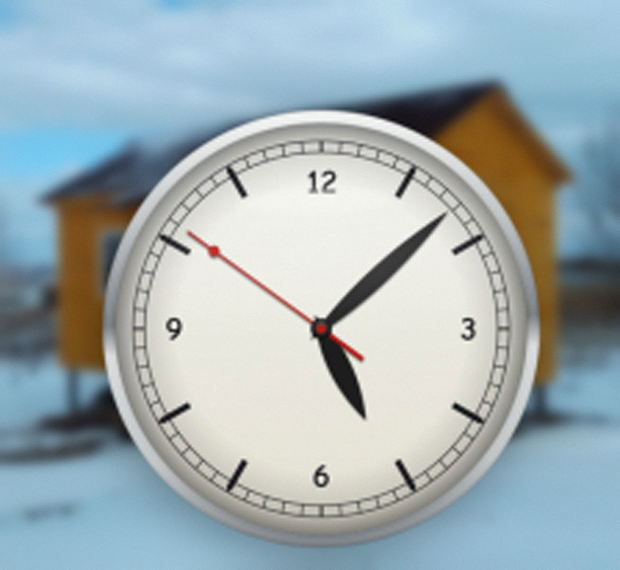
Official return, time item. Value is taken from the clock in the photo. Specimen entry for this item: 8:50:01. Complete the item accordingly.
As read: 5:07:51
